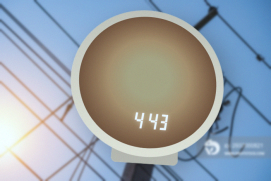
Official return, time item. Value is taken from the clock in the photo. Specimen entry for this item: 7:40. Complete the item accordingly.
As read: 4:43
